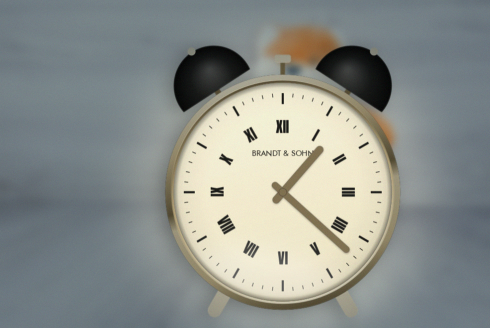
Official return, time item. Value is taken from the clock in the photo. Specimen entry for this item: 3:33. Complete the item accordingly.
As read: 1:22
